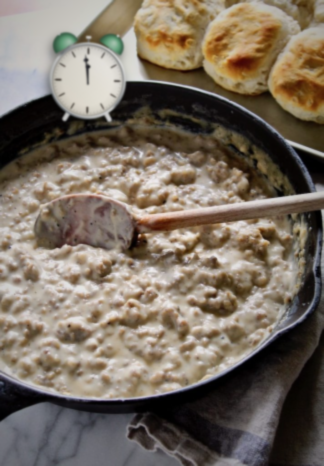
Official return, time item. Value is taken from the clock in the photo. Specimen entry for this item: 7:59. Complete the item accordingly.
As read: 11:59
